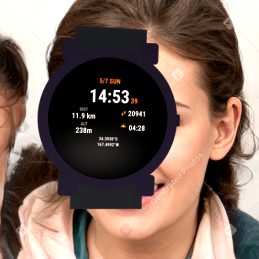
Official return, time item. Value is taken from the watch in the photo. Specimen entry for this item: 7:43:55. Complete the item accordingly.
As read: 14:53:39
